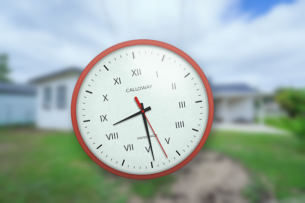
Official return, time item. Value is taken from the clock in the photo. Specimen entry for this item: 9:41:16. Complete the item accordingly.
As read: 8:29:27
